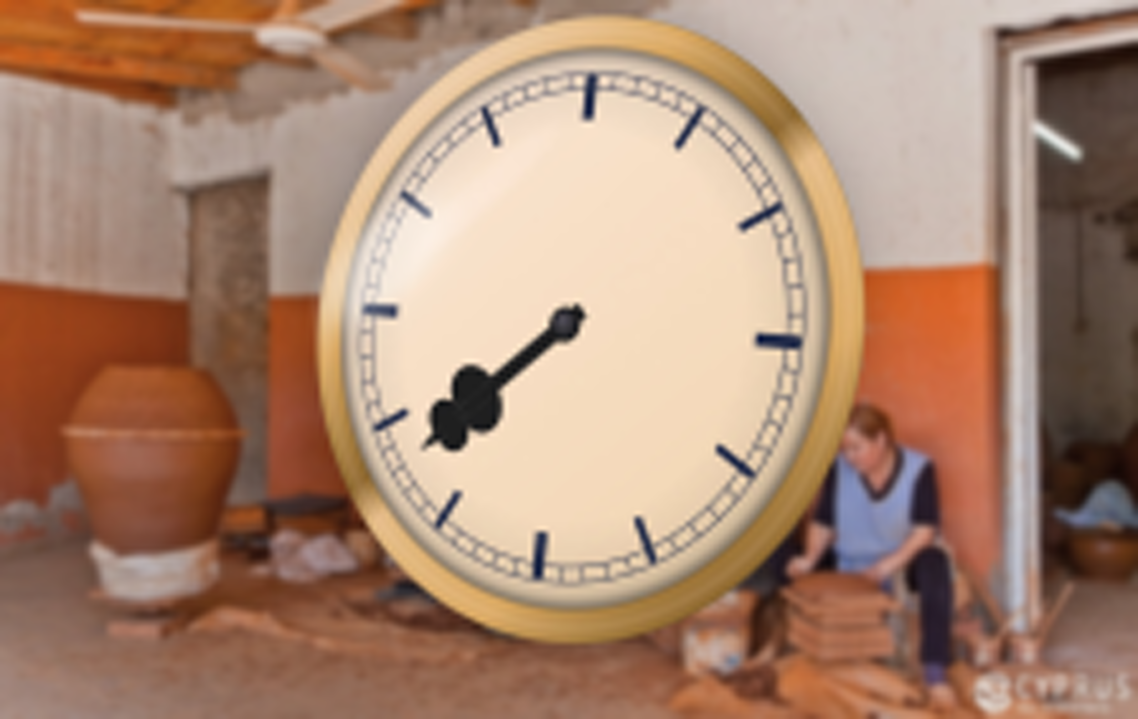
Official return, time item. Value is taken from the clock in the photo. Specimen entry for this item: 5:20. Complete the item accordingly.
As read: 7:38
